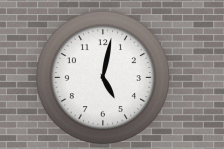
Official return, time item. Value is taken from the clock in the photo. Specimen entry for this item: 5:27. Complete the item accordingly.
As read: 5:02
